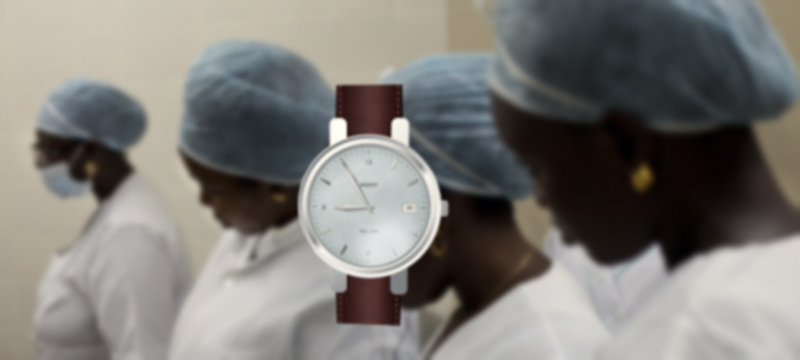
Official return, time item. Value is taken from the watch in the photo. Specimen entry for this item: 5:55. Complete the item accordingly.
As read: 8:55
